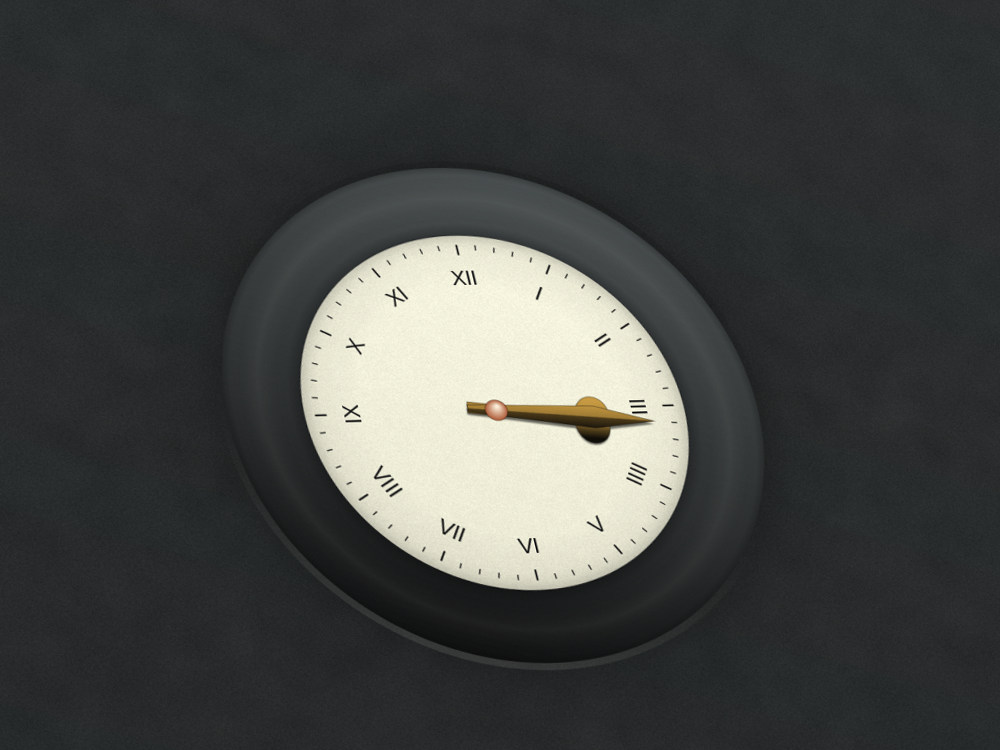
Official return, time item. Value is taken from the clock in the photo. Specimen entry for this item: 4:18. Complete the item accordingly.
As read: 3:16
